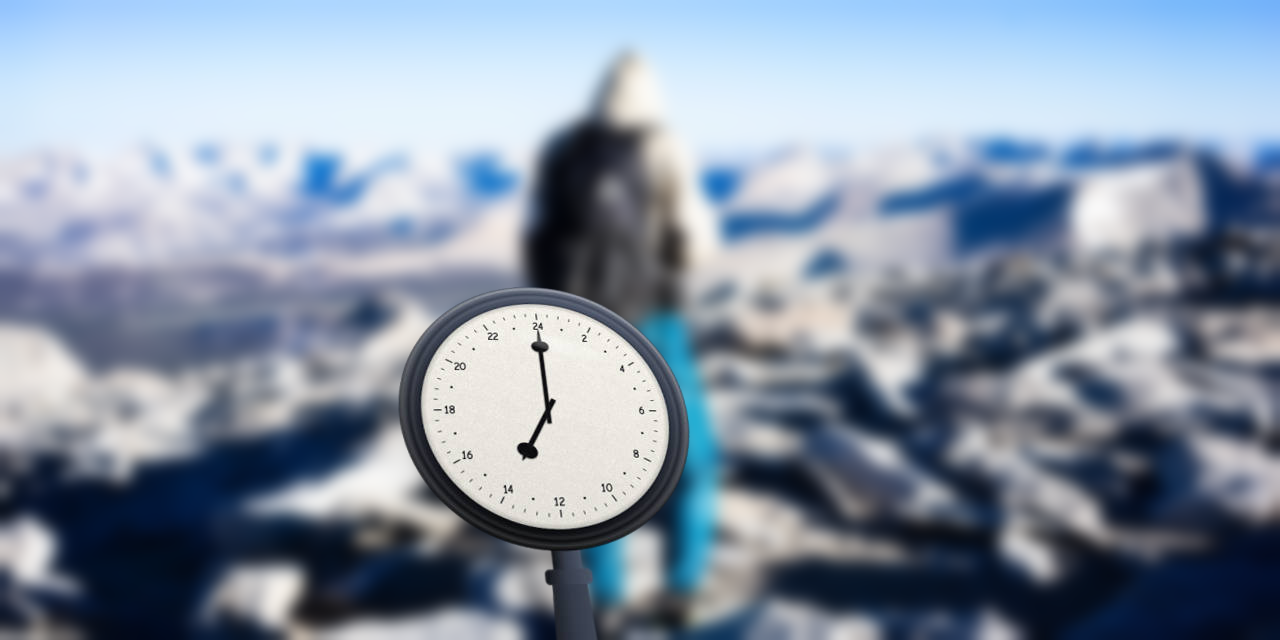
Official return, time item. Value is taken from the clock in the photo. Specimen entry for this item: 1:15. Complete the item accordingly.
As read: 14:00
